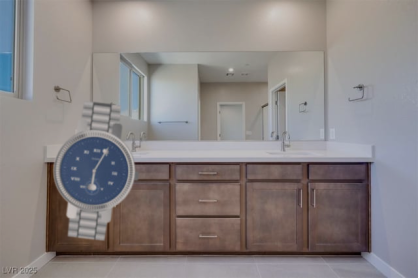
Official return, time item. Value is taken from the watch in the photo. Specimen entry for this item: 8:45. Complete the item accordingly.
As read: 6:04
